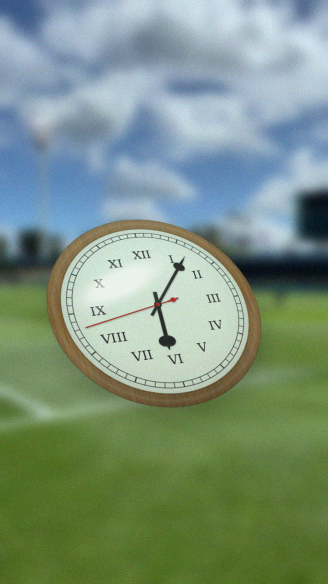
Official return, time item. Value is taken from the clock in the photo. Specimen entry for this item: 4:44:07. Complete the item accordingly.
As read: 6:06:43
